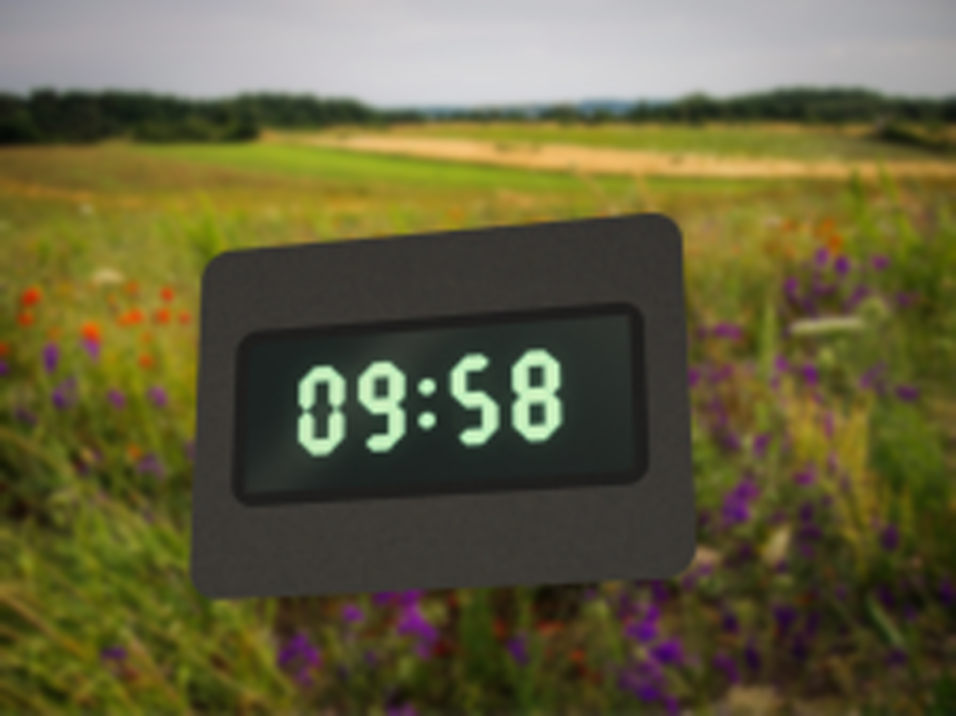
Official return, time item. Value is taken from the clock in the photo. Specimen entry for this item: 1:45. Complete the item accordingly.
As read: 9:58
